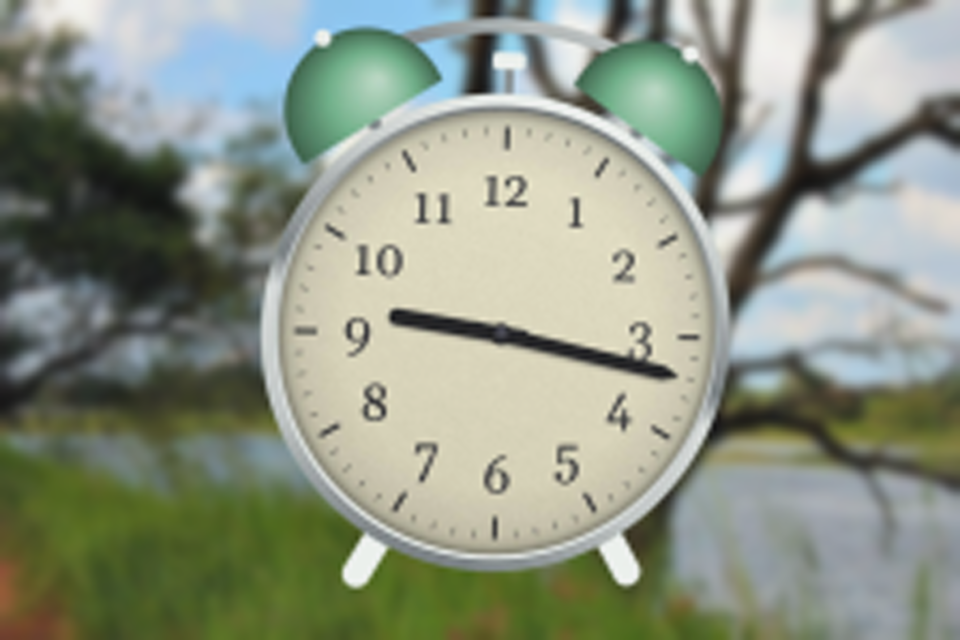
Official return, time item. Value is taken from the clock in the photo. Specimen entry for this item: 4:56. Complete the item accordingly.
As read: 9:17
